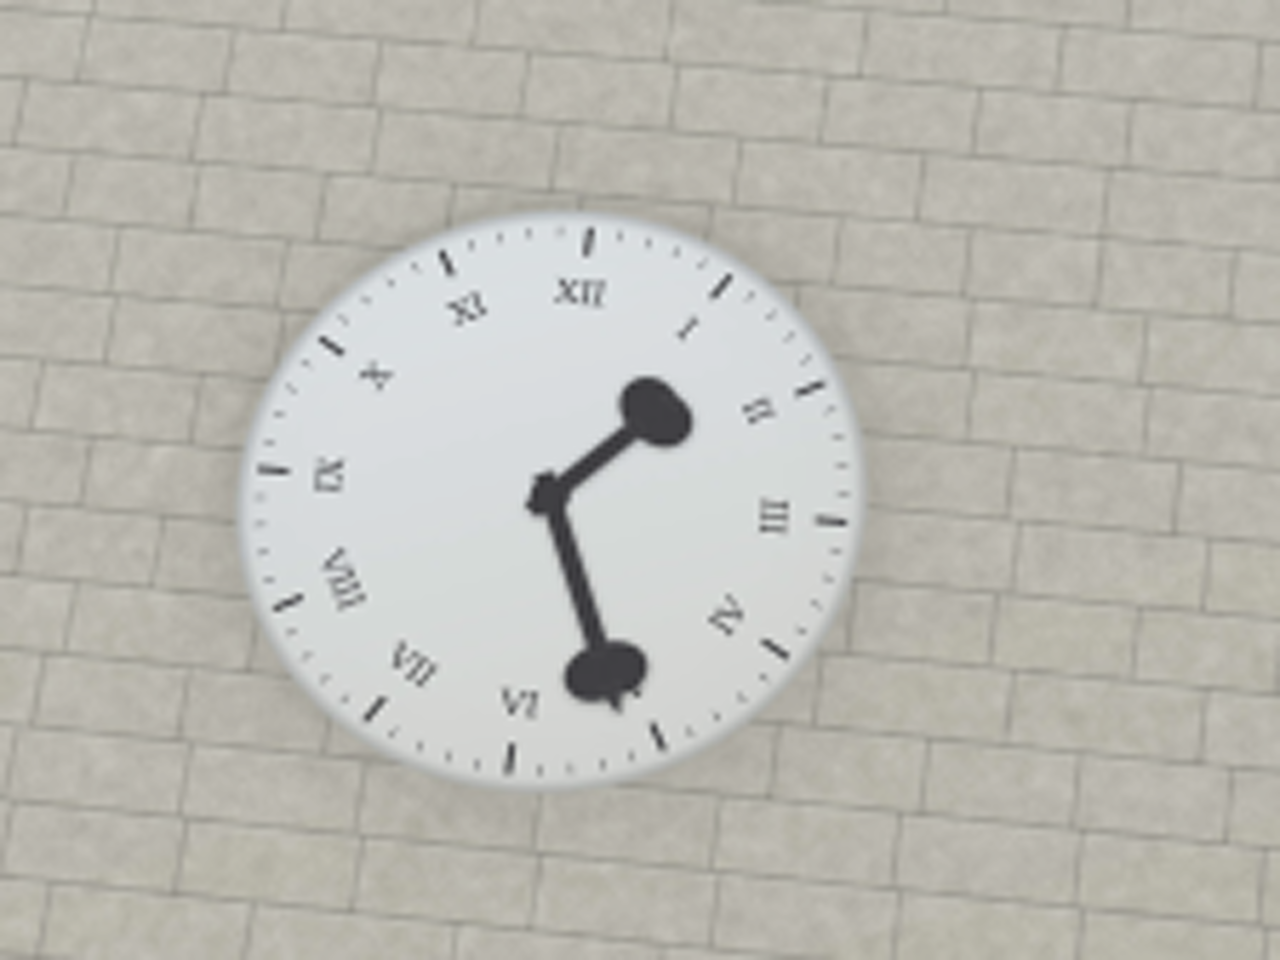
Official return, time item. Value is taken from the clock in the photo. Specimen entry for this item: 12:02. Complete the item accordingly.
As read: 1:26
